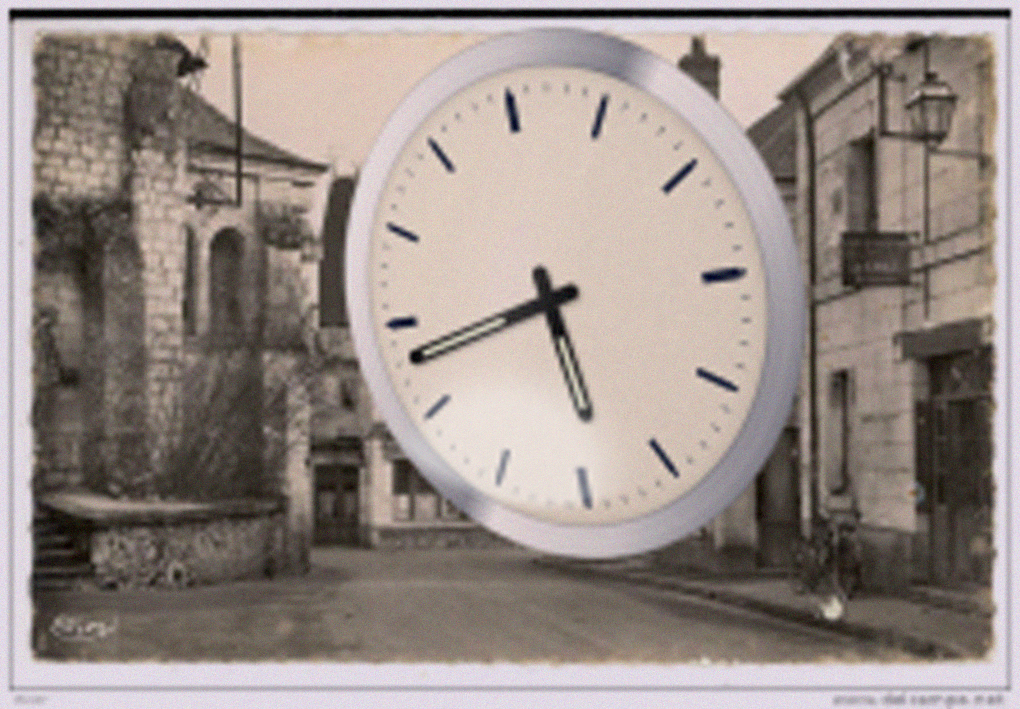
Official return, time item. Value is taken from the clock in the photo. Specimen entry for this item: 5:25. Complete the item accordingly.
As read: 5:43
